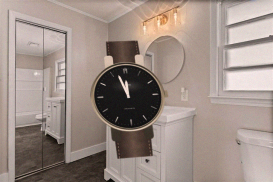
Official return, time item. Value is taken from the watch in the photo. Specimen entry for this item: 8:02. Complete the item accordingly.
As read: 11:57
